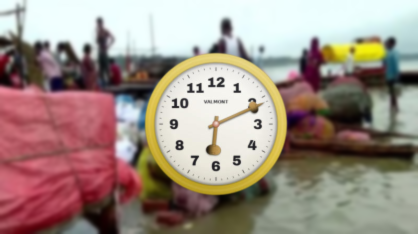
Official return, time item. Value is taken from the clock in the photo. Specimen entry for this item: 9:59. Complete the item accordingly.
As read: 6:11
